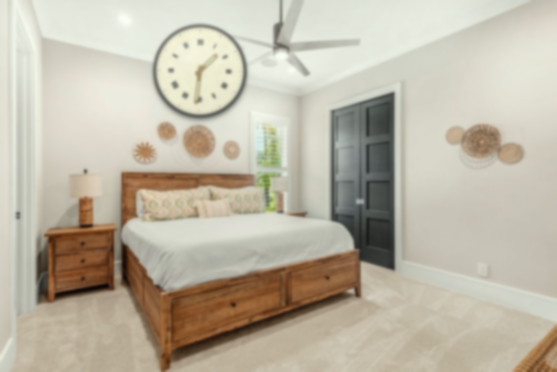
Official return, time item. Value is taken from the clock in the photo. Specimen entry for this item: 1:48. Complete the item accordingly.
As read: 1:31
